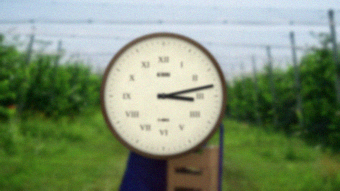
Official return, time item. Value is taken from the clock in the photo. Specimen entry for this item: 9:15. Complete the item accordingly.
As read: 3:13
